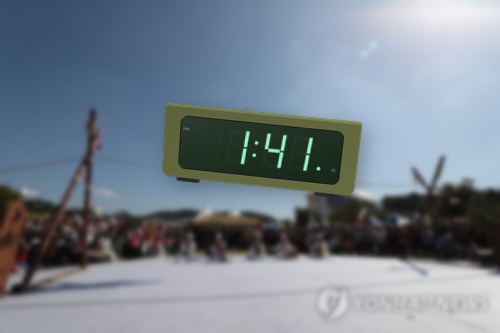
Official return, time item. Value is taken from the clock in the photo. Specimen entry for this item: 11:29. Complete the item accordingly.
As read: 1:41
